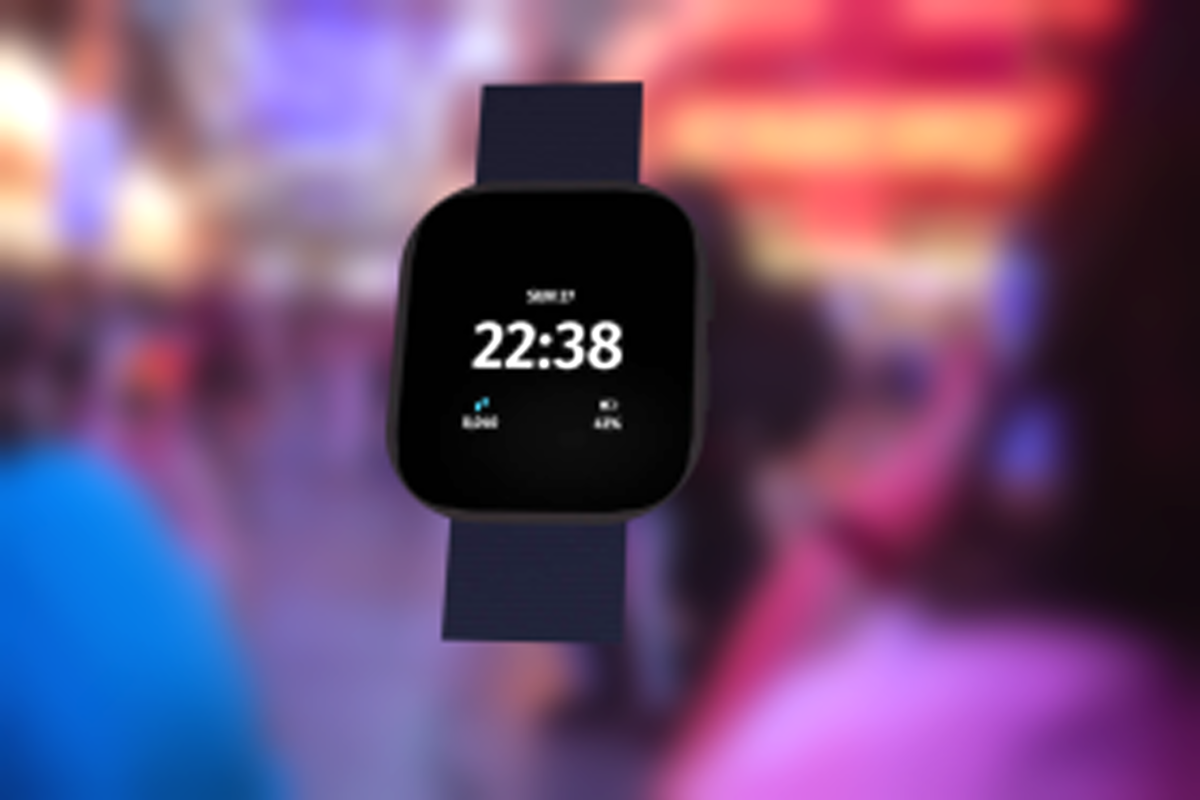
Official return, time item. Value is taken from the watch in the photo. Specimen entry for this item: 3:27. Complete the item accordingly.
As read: 22:38
